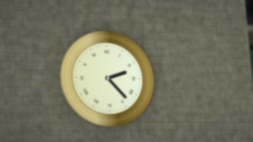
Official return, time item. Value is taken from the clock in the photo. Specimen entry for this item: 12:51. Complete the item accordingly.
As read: 2:23
